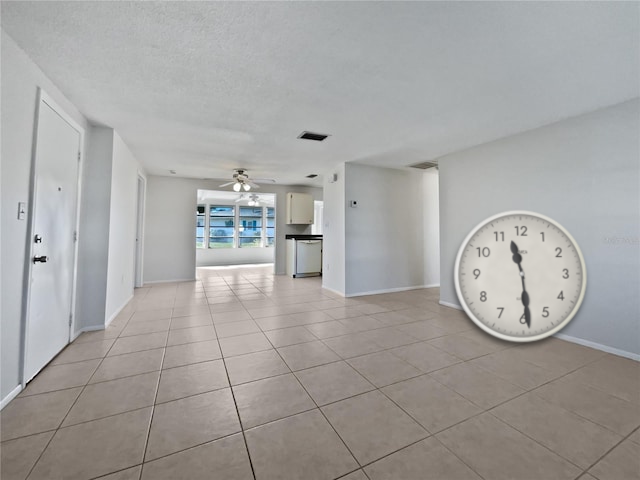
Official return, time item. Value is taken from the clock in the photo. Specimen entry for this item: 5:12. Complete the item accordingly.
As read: 11:29
